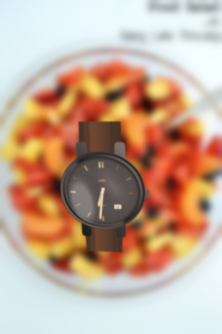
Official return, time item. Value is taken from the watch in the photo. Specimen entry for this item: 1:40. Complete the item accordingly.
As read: 6:31
